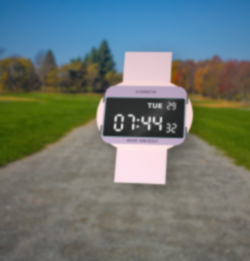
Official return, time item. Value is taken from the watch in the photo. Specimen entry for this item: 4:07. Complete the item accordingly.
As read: 7:44
